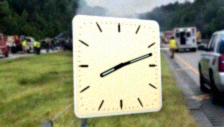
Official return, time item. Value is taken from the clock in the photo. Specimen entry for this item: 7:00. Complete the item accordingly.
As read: 8:12
